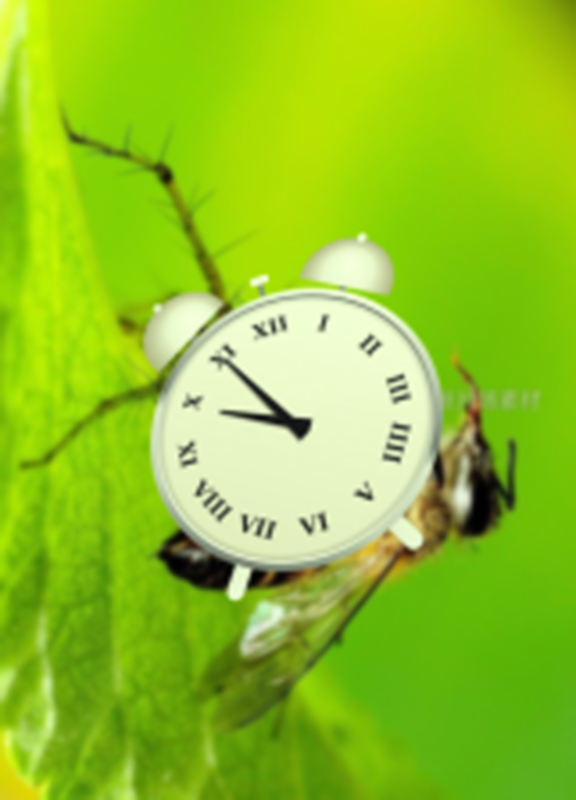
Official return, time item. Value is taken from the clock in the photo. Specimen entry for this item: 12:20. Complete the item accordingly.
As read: 9:55
